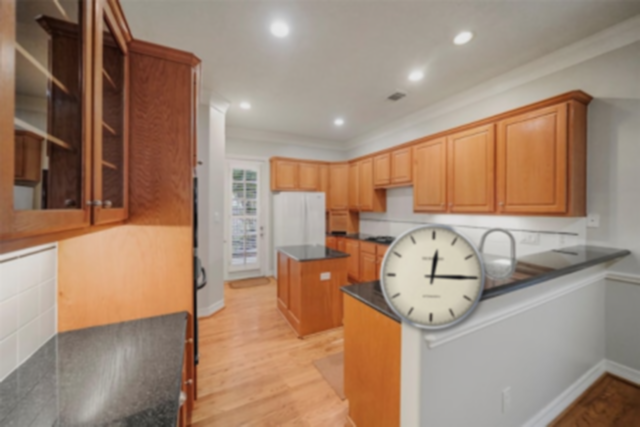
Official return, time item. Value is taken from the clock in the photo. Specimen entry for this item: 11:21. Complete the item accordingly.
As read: 12:15
